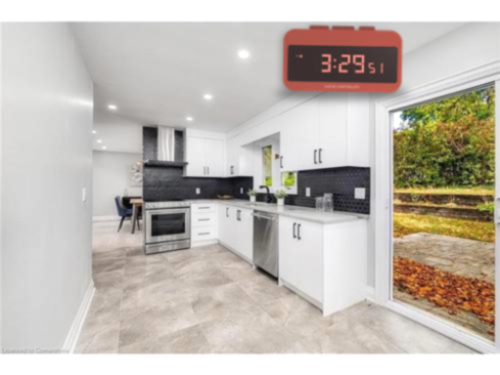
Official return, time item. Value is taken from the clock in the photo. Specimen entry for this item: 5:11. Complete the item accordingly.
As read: 3:29
